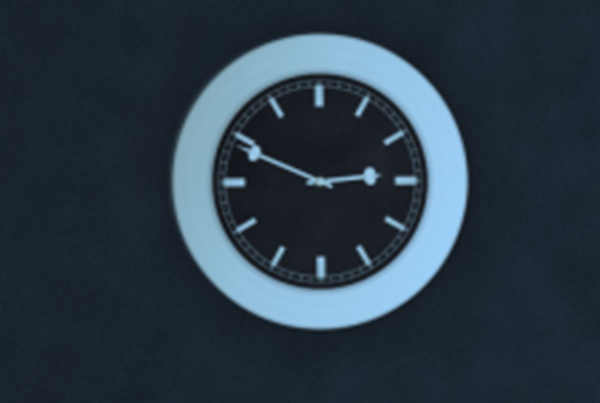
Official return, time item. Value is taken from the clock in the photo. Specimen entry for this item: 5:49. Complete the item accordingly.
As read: 2:49
